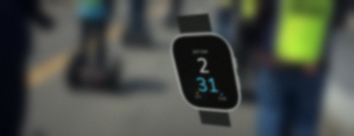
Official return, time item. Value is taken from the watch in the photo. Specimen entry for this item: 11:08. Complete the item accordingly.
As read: 2:31
